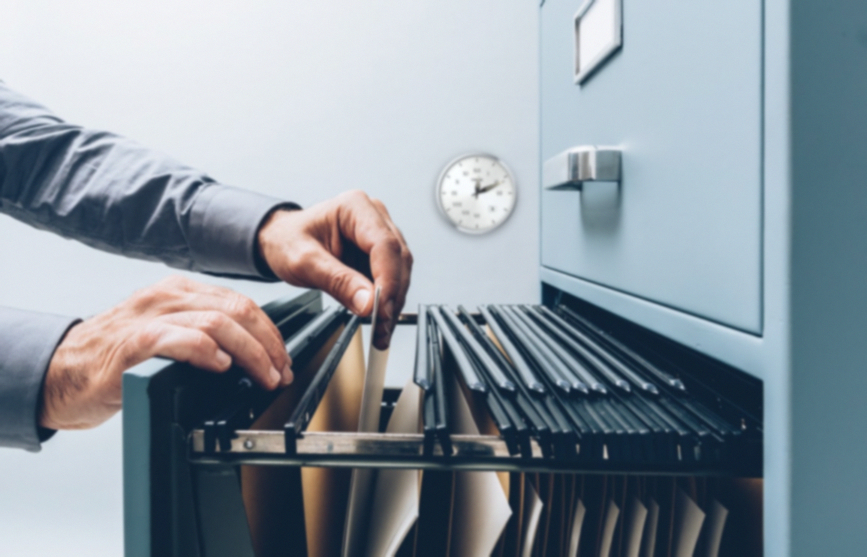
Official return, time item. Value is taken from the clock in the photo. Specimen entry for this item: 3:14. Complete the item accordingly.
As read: 12:11
